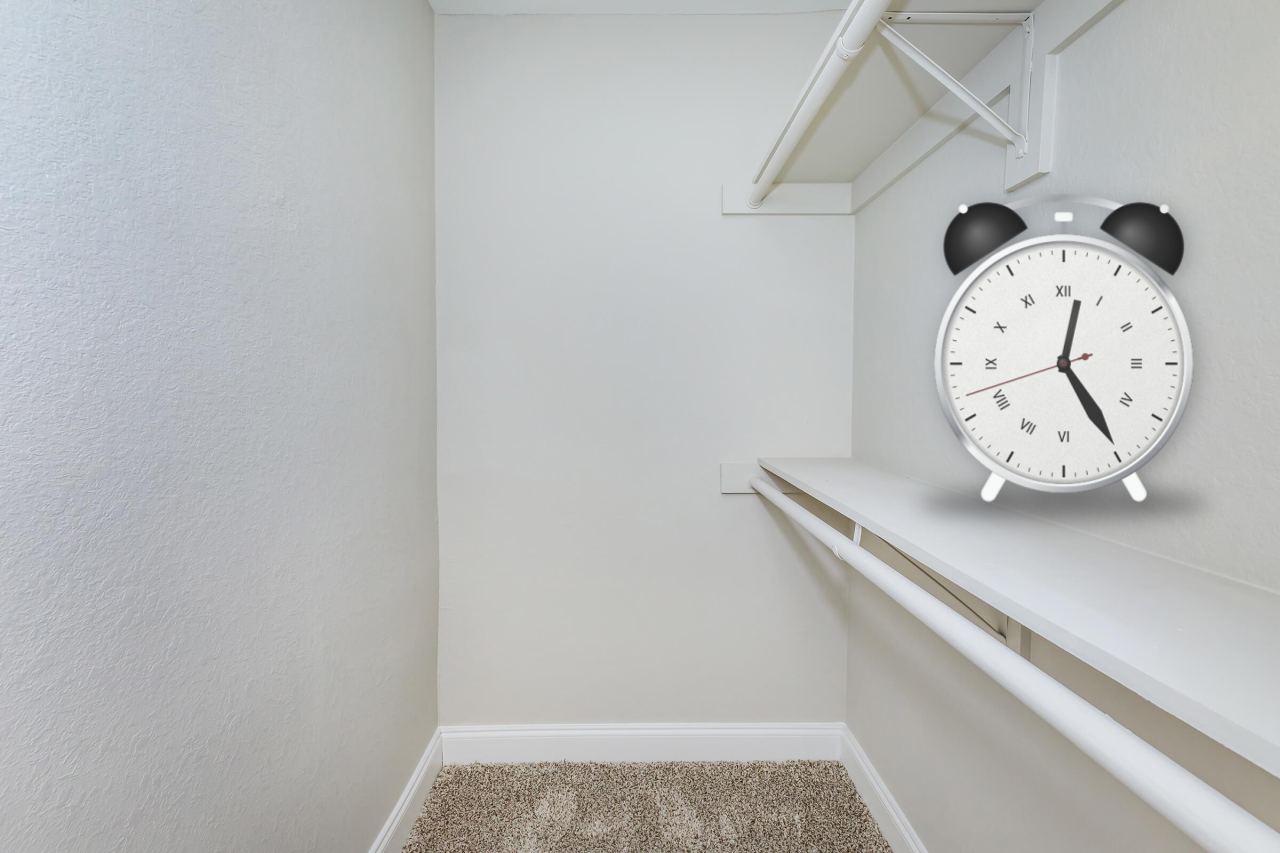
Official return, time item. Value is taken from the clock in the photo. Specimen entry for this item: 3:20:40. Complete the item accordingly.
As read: 12:24:42
